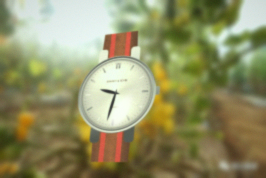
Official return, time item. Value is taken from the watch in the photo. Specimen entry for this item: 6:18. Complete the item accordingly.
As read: 9:32
